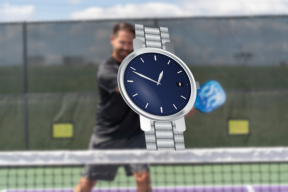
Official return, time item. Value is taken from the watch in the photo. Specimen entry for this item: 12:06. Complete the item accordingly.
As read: 12:49
